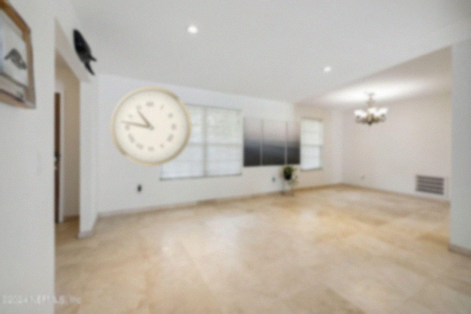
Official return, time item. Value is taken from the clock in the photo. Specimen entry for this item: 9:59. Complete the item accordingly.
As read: 10:47
